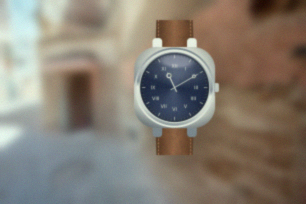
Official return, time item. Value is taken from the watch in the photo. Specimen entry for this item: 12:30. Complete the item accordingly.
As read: 11:10
